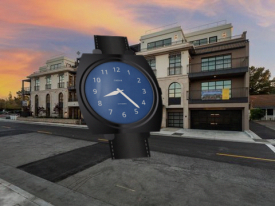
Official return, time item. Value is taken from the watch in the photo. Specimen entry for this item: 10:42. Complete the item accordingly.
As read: 8:23
